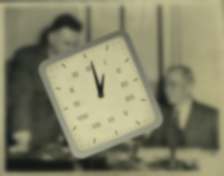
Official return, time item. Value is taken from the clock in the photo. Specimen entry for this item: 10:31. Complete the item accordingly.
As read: 1:01
